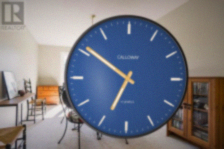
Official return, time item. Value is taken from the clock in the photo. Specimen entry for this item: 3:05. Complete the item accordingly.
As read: 6:51
